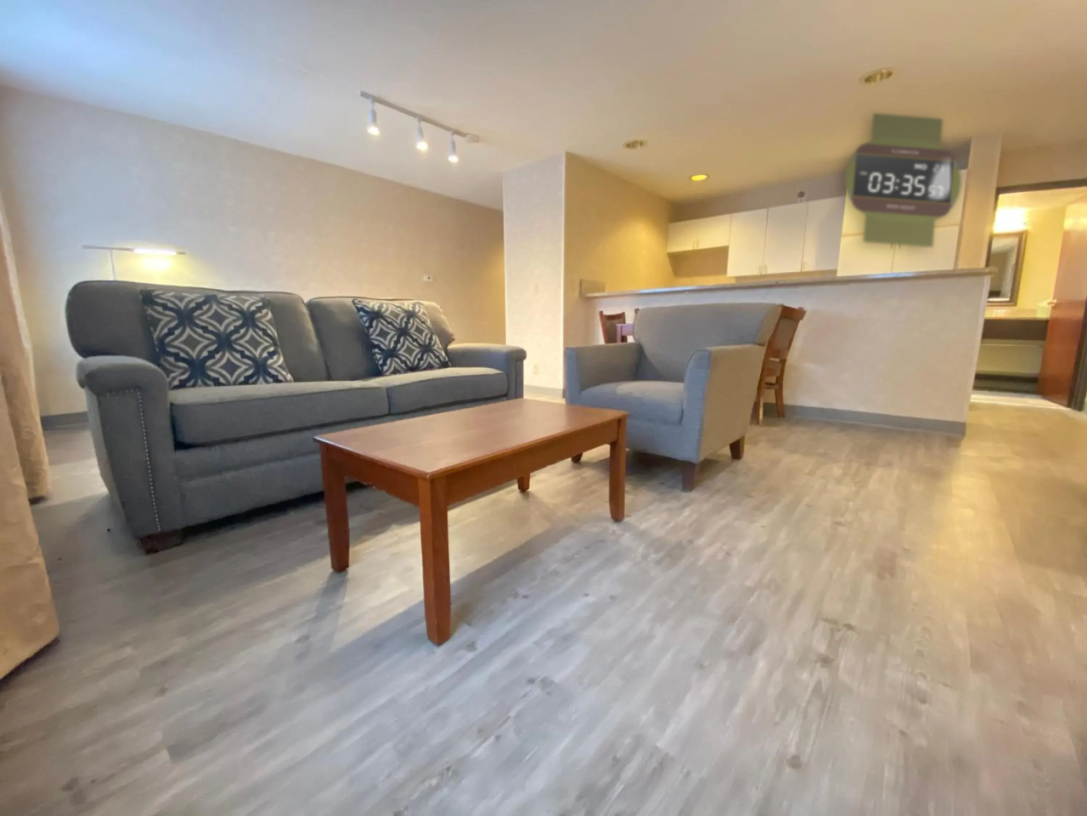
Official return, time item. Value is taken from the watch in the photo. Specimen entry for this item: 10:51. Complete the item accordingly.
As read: 3:35
